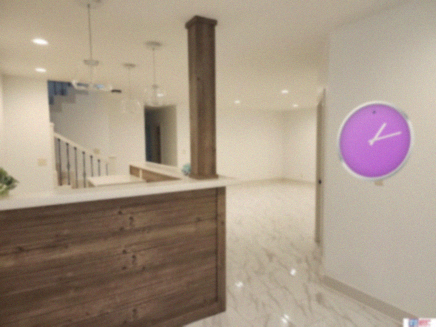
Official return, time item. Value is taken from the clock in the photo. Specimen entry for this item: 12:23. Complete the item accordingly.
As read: 1:13
